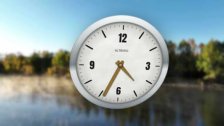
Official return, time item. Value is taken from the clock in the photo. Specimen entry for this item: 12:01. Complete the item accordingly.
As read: 4:34
